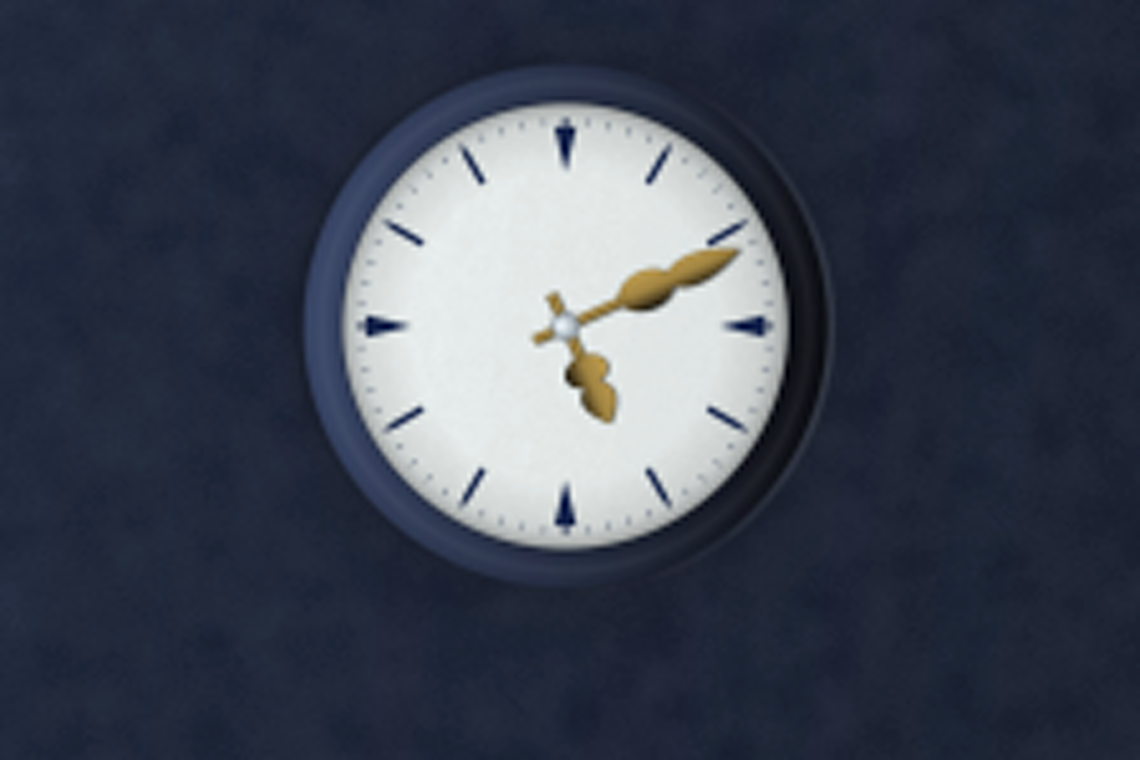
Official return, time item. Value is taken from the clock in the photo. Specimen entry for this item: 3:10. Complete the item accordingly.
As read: 5:11
